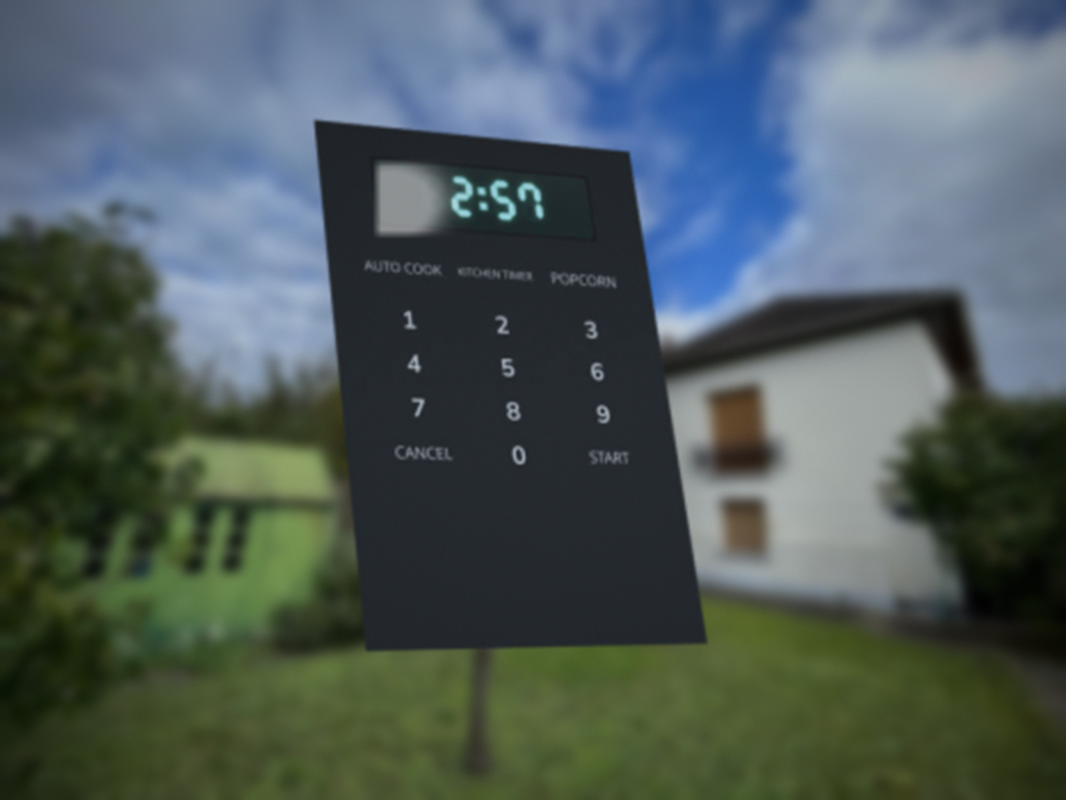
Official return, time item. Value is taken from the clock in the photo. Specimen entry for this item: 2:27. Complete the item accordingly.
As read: 2:57
